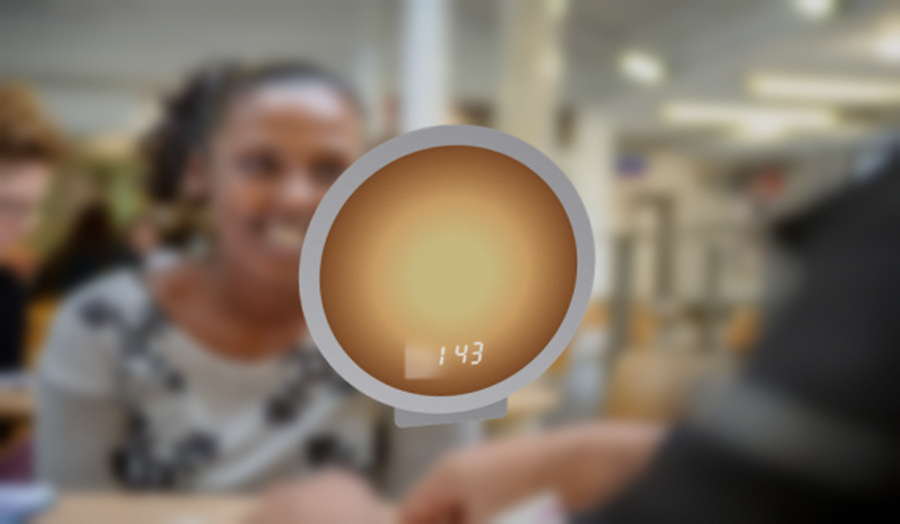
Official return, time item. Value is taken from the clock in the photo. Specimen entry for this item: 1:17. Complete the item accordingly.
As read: 1:43
